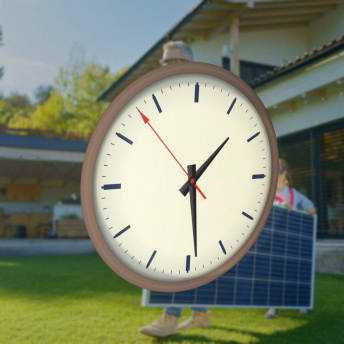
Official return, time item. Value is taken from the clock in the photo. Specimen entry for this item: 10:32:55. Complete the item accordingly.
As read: 1:28:53
